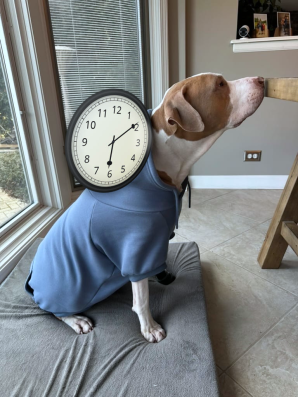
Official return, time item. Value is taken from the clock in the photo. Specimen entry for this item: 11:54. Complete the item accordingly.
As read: 6:09
